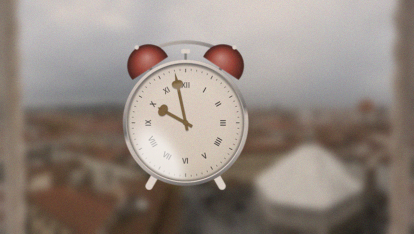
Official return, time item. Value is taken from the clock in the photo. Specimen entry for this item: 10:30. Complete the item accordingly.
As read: 9:58
